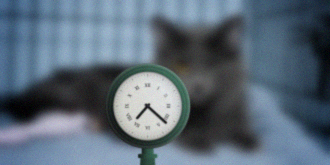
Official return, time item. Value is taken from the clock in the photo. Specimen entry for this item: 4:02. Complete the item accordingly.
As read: 7:22
